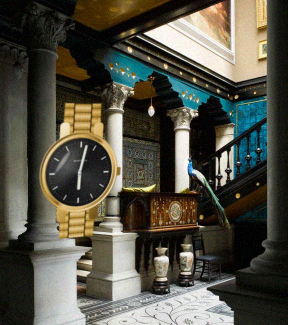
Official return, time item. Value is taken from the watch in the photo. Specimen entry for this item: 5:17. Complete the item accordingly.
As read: 6:02
